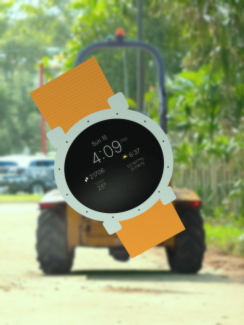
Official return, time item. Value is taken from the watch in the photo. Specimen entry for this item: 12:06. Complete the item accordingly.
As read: 4:09
